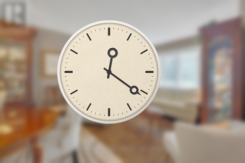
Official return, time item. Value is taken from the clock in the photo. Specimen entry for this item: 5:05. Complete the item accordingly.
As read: 12:21
